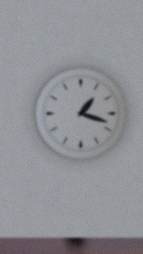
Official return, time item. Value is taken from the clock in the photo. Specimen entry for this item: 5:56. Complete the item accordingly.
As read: 1:18
